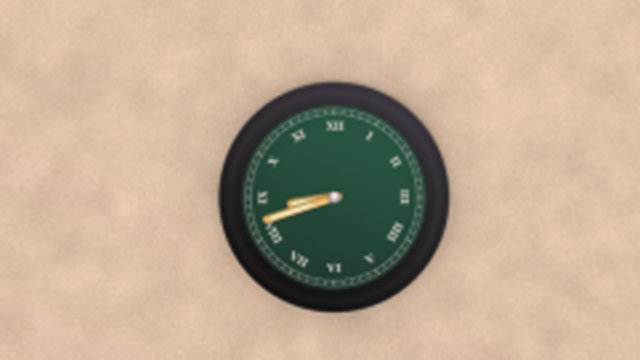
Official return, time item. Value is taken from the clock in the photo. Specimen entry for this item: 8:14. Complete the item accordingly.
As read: 8:42
